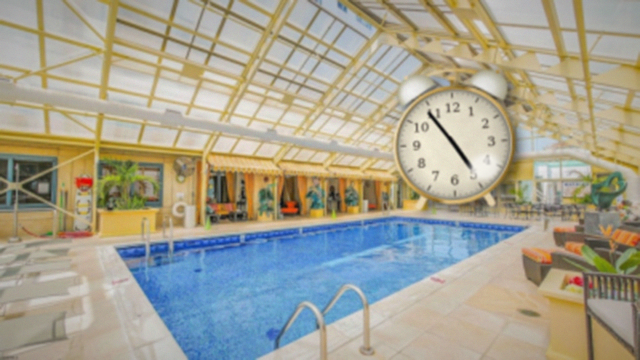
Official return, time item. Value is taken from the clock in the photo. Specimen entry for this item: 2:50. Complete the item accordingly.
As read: 4:54
